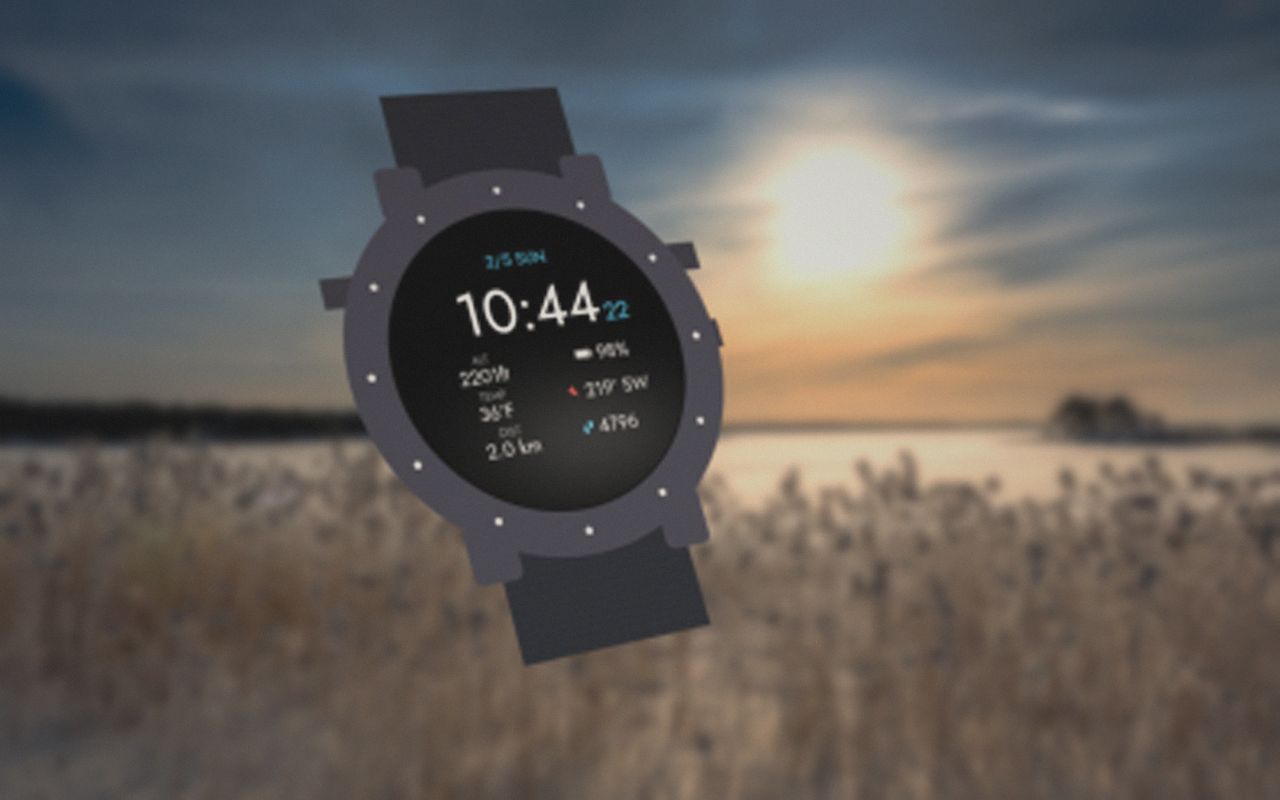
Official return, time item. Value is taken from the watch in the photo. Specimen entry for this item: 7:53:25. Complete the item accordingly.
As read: 10:44:22
